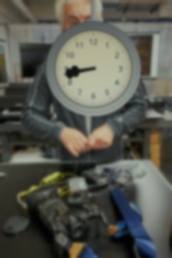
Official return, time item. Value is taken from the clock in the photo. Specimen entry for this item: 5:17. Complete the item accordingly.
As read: 8:43
